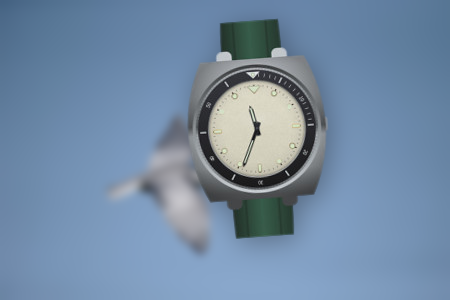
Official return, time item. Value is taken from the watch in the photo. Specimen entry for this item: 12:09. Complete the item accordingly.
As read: 11:34
